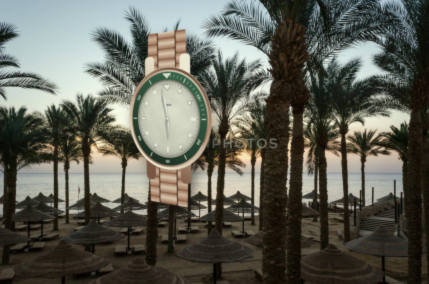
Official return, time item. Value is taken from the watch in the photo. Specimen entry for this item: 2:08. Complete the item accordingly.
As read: 5:58
